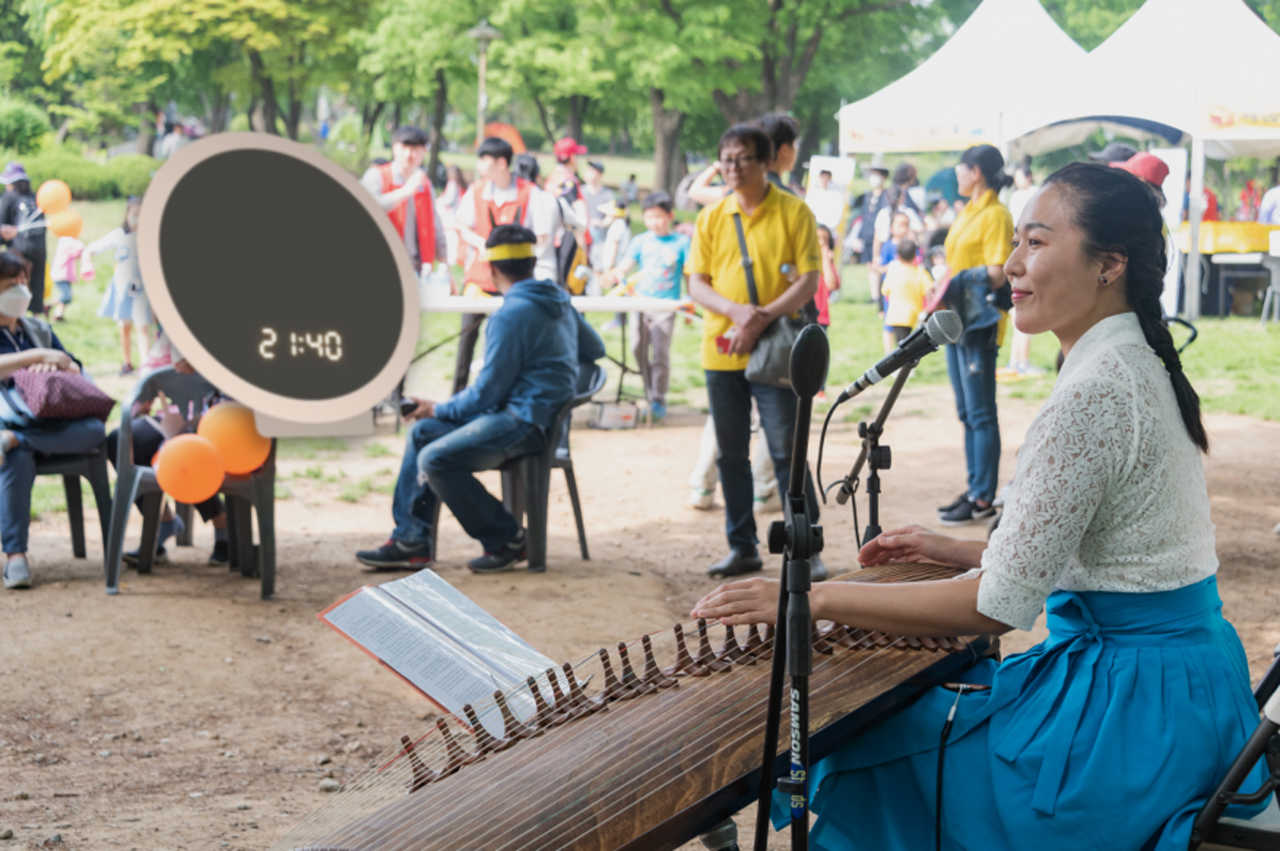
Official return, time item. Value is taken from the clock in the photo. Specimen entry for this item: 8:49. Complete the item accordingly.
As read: 21:40
